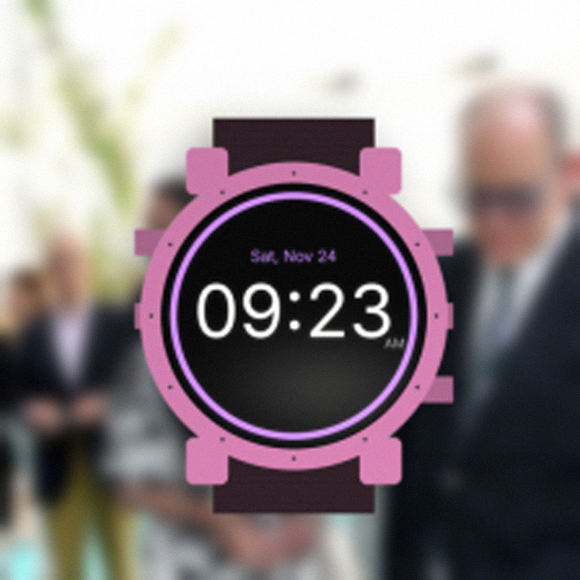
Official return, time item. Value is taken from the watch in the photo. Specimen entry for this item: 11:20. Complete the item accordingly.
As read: 9:23
